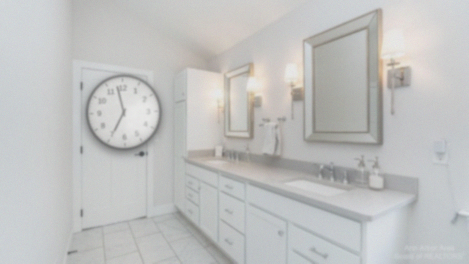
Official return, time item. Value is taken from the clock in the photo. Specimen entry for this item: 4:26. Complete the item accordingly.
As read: 6:58
